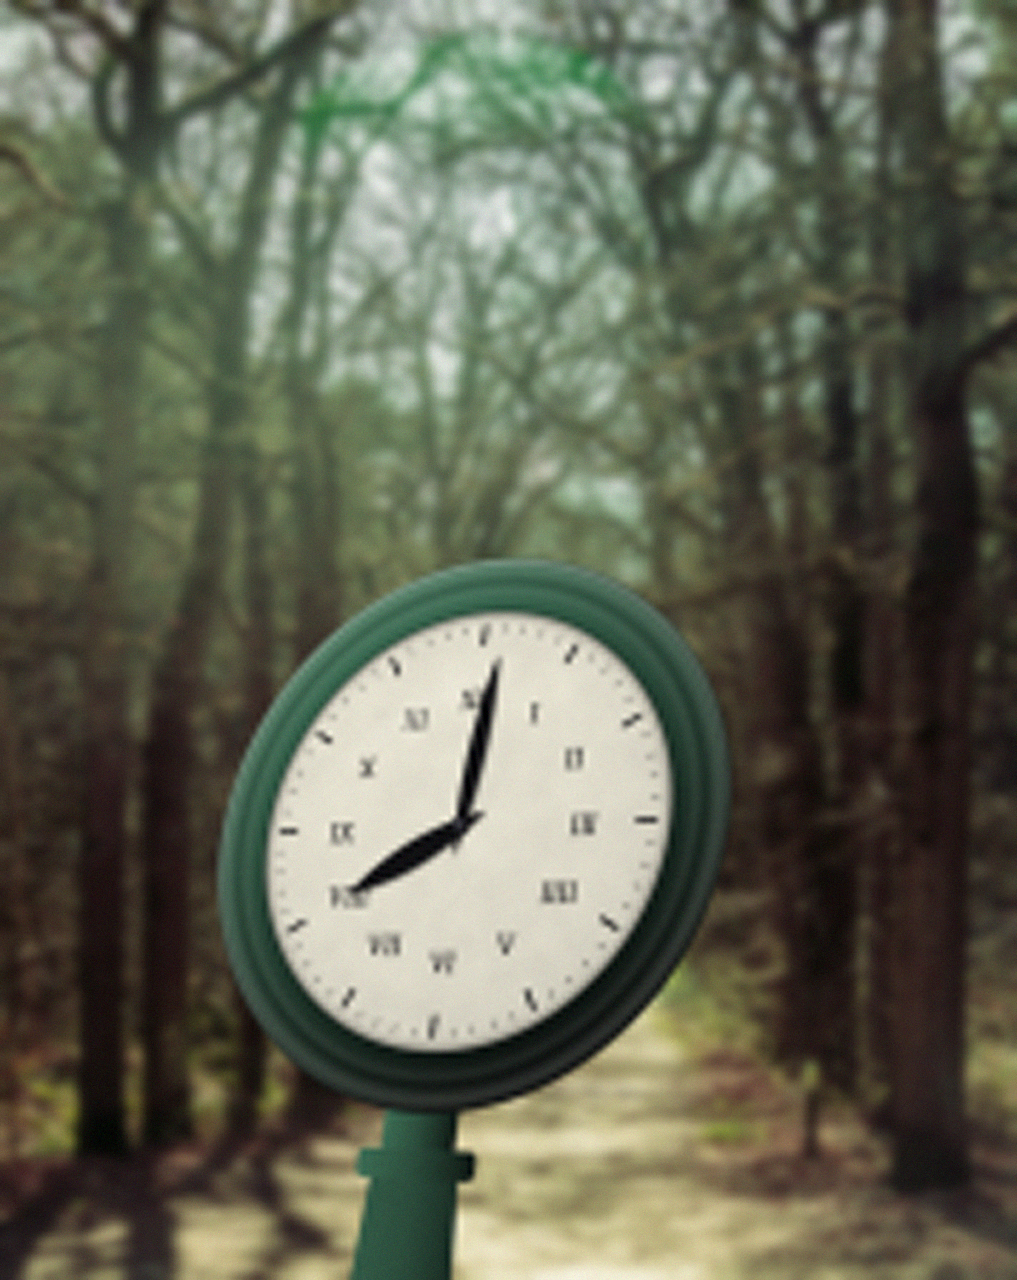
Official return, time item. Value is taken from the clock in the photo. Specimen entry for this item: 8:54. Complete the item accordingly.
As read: 8:01
